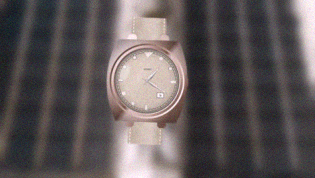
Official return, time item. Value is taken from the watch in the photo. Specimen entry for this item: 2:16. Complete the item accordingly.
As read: 1:20
